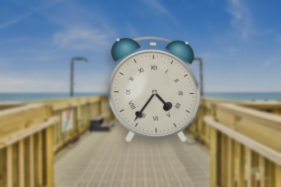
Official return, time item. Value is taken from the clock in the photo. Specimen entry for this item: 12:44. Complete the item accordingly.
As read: 4:36
